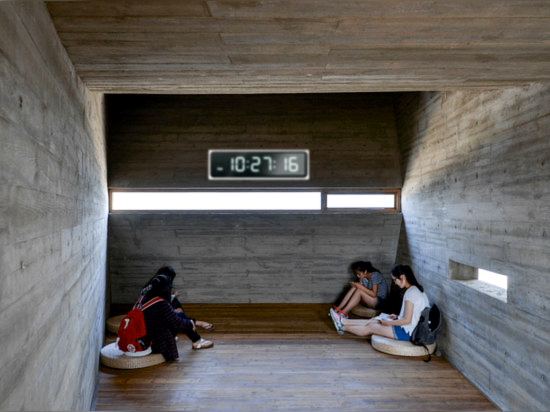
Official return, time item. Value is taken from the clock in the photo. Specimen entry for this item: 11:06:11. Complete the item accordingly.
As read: 10:27:16
